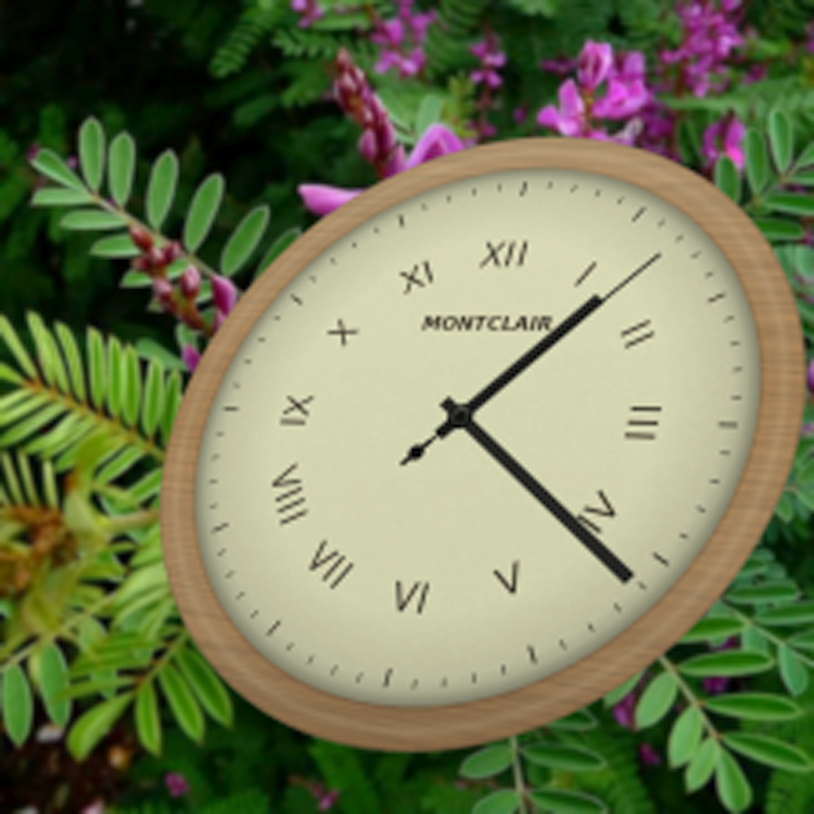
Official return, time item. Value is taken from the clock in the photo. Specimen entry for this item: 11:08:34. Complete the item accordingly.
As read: 1:21:07
